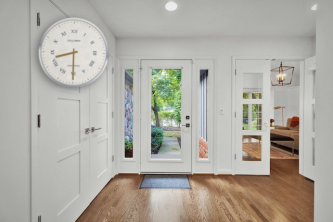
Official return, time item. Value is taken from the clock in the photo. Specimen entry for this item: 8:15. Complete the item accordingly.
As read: 8:30
